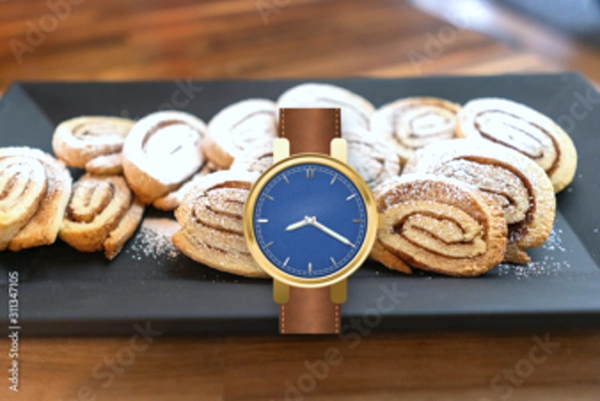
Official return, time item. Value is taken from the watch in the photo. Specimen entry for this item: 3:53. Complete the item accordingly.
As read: 8:20
